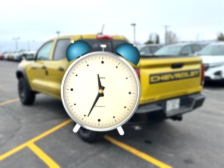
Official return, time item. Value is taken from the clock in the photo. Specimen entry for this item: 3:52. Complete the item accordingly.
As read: 11:34
